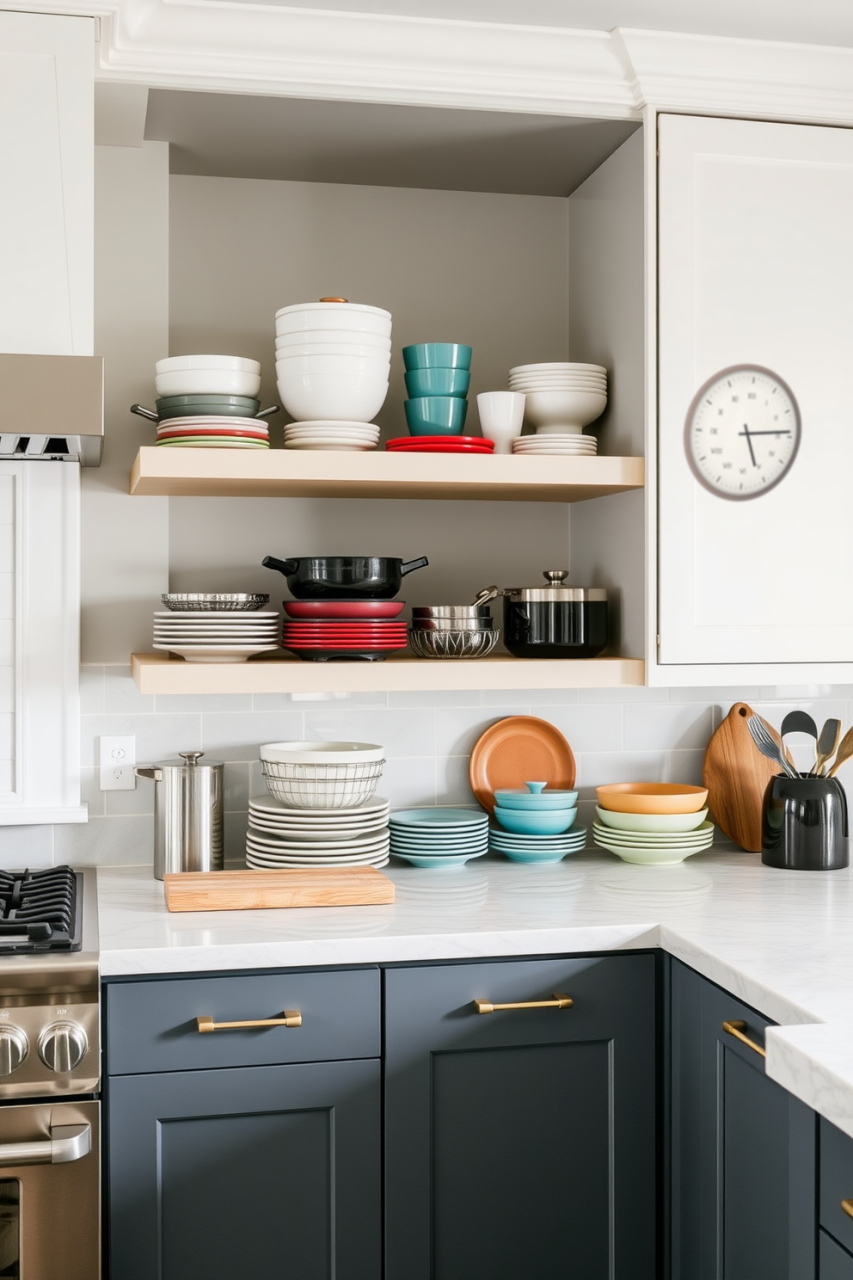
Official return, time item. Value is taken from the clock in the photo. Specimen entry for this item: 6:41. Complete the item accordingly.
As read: 5:14
